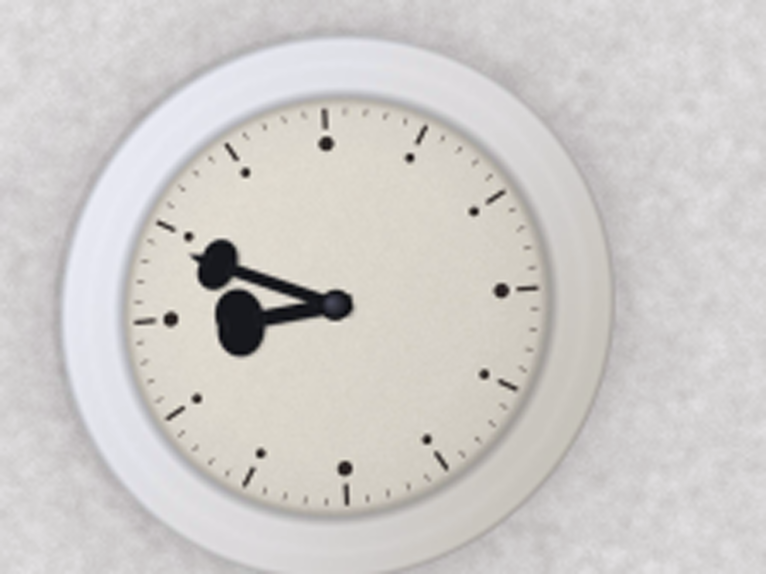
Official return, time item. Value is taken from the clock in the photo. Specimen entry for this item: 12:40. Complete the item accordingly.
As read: 8:49
